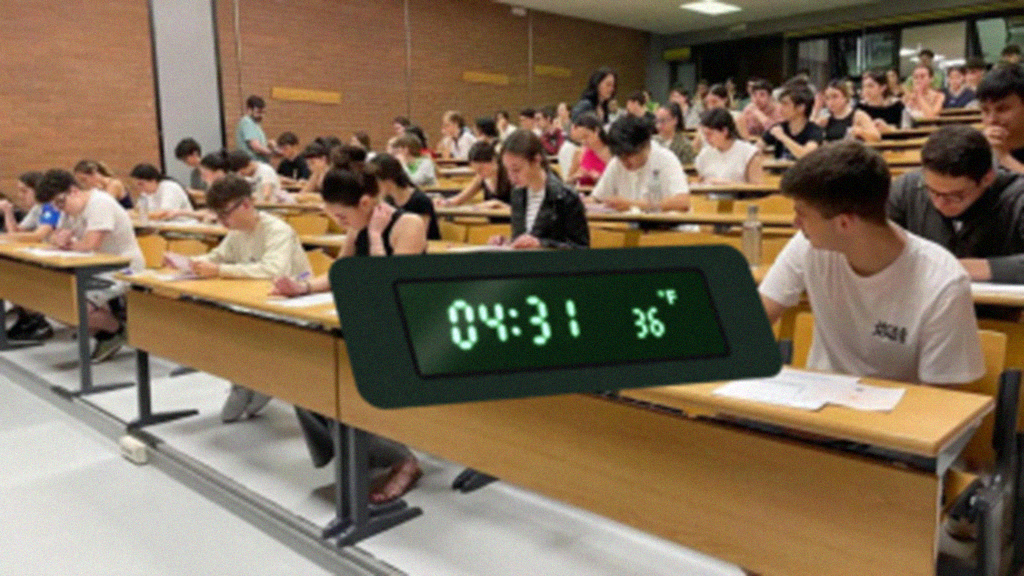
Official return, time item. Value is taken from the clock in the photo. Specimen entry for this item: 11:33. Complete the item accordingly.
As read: 4:31
